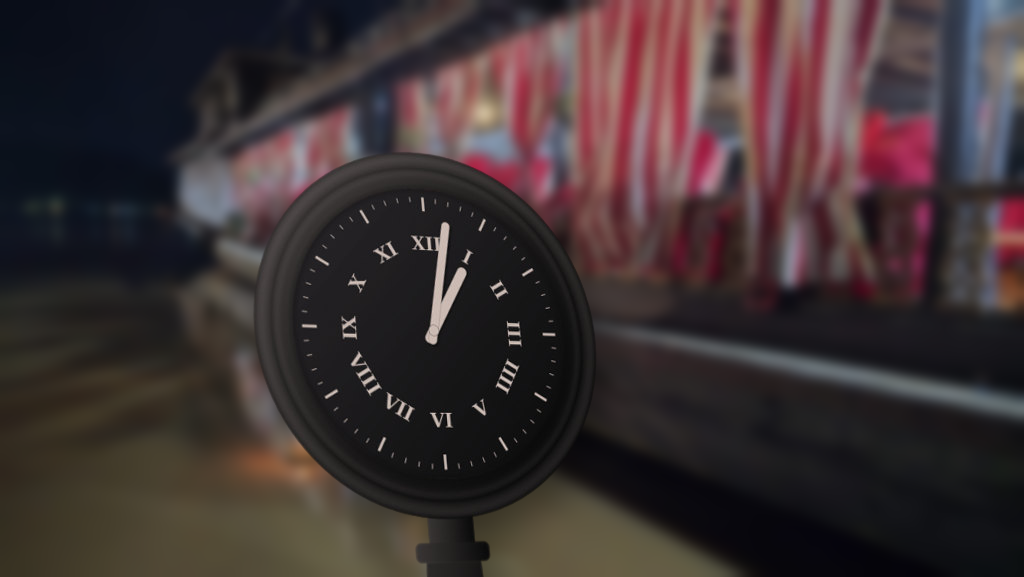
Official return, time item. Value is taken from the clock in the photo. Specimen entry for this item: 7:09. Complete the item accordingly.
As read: 1:02
